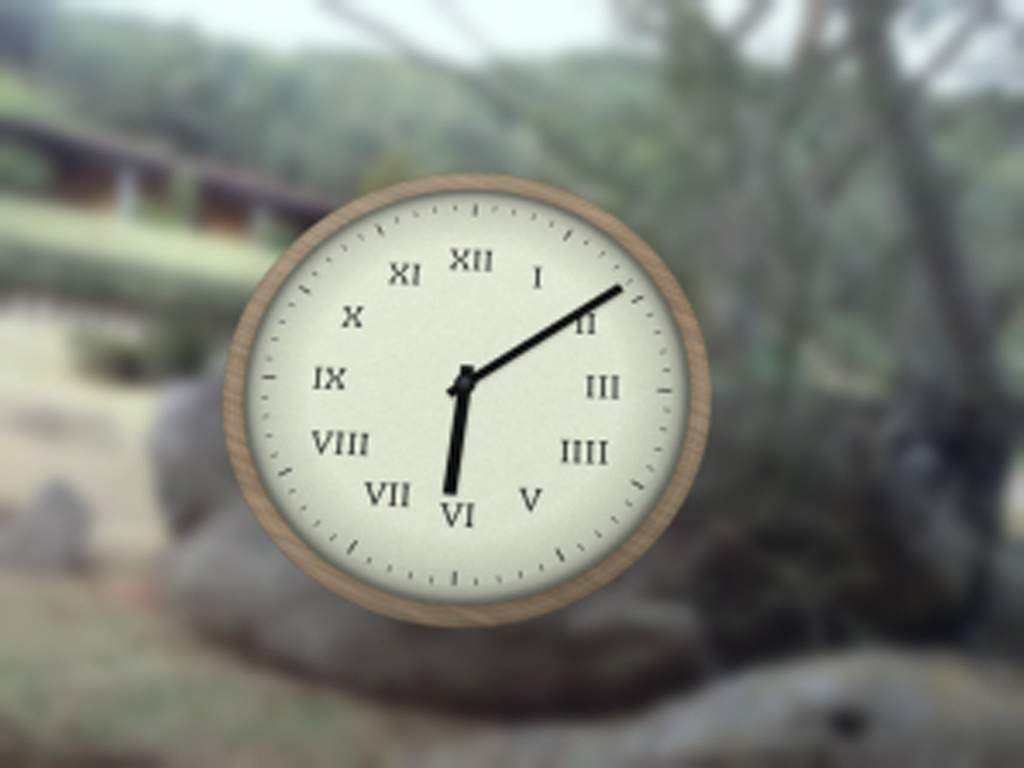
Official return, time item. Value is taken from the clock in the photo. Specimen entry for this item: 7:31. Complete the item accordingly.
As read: 6:09
